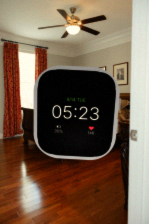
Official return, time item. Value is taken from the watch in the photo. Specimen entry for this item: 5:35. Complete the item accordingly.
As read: 5:23
